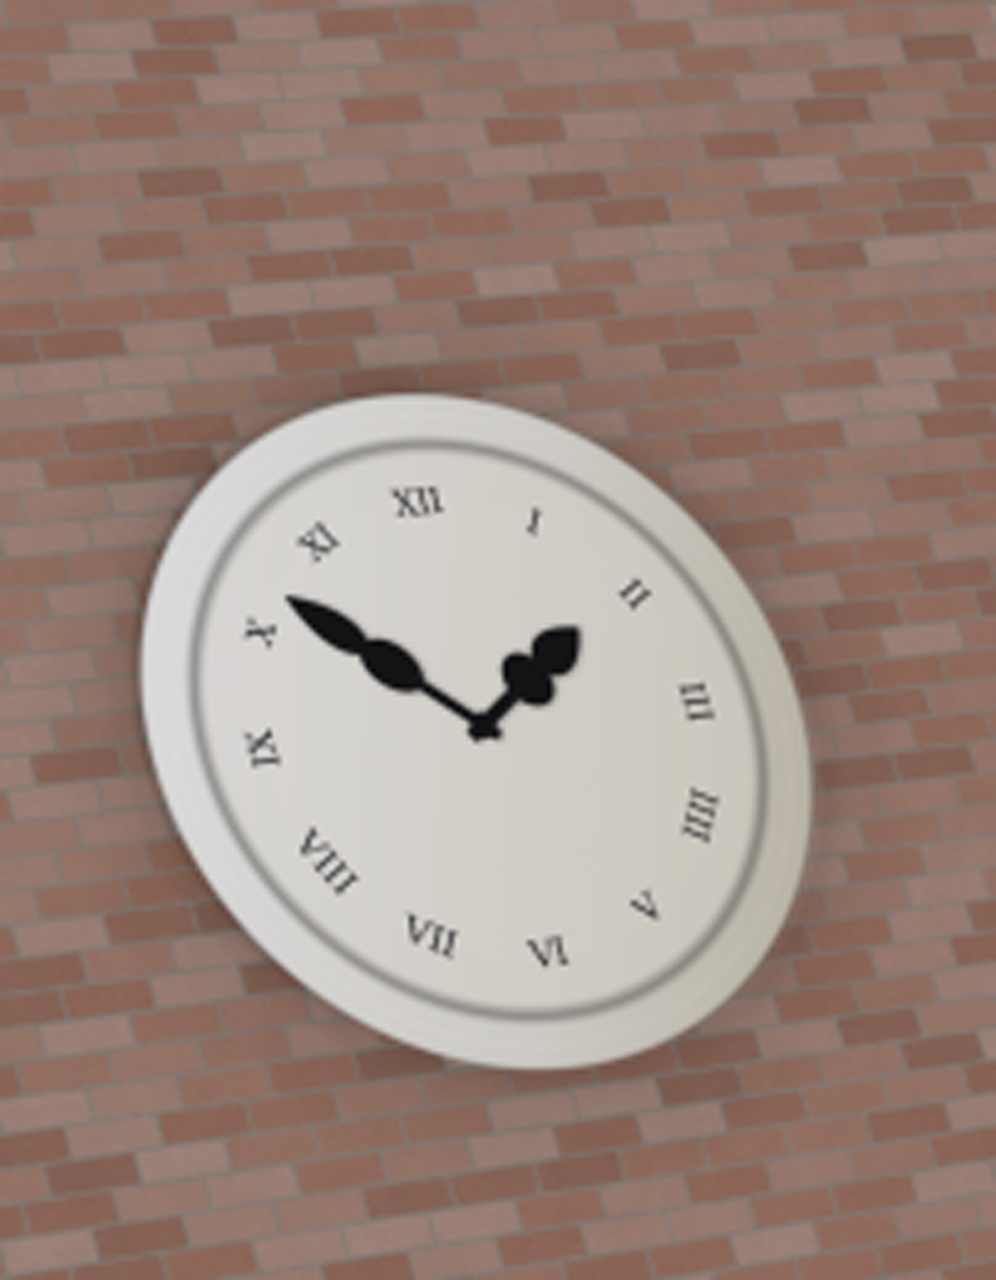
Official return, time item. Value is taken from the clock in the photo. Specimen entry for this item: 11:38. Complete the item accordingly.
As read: 1:52
